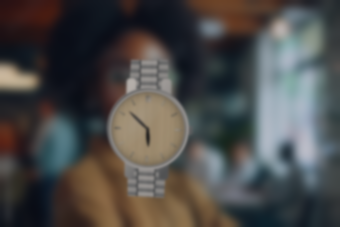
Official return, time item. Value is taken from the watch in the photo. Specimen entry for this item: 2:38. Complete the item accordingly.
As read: 5:52
